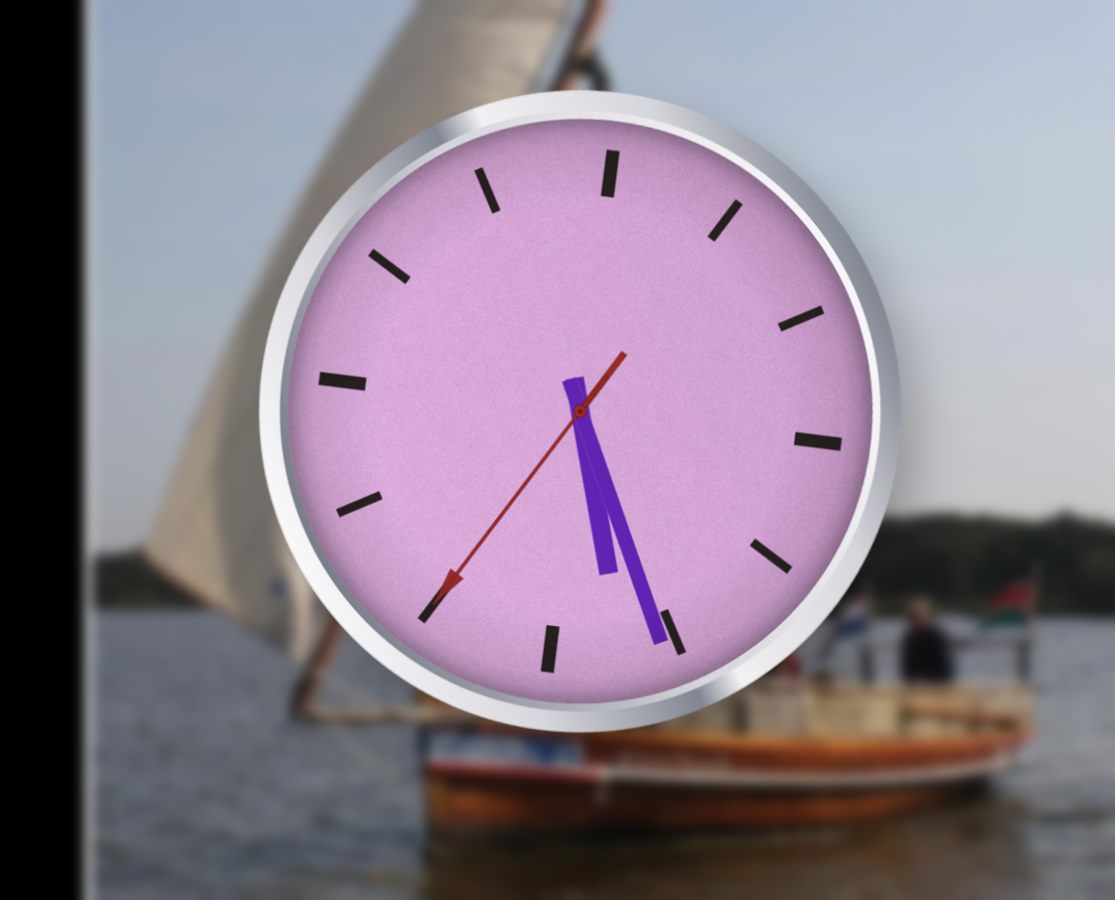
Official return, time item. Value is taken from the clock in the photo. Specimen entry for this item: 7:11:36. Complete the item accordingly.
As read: 5:25:35
